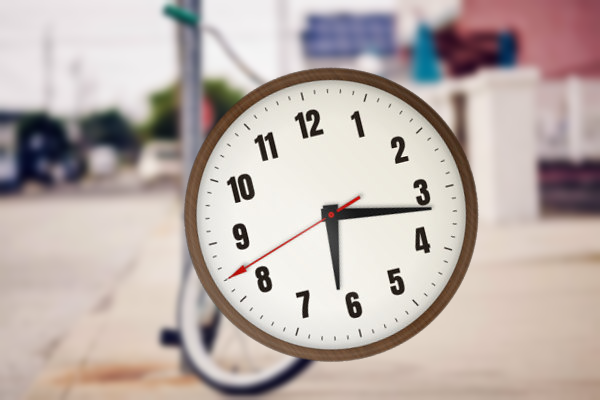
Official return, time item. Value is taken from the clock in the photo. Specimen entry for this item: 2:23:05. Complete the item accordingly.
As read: 6:16:42
